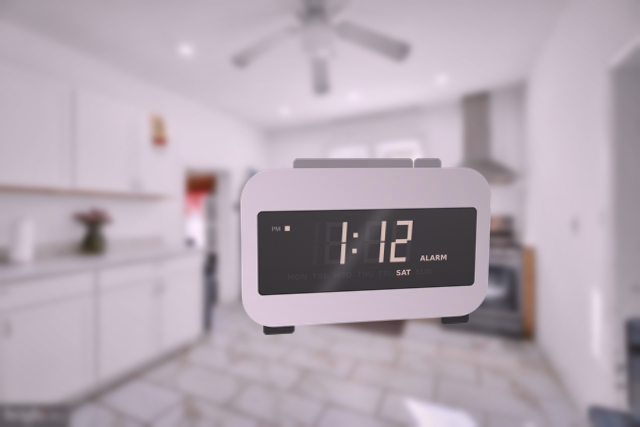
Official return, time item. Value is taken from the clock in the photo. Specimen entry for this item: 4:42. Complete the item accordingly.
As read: 1:12
